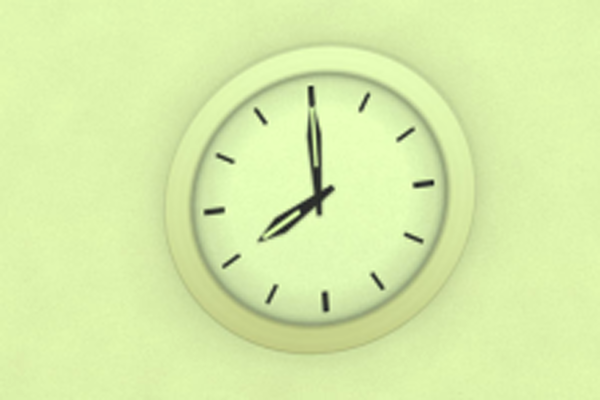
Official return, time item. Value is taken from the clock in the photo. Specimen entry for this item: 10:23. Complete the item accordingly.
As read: 8:00
